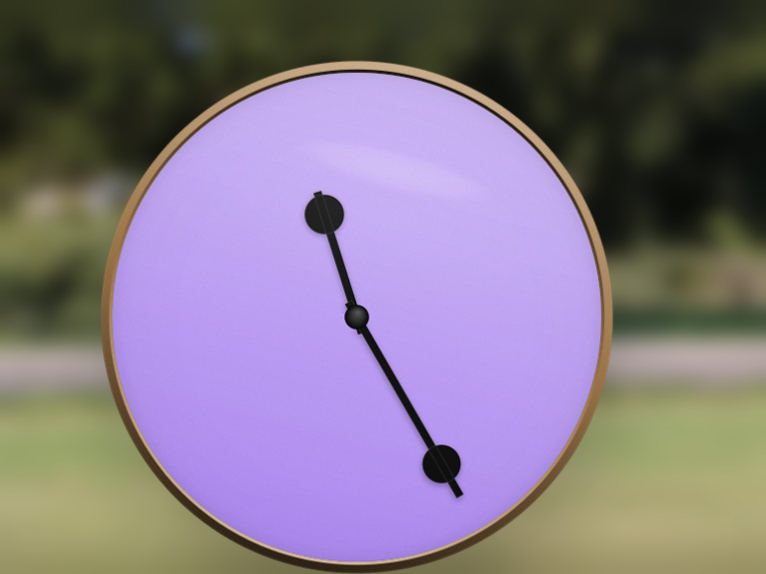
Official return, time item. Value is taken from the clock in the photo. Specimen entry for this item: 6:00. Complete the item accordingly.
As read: 11:25
